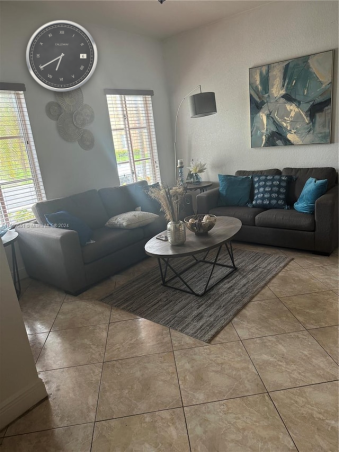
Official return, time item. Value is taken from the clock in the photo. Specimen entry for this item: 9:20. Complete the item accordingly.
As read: 6:40
